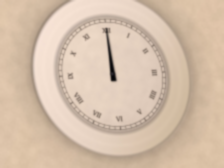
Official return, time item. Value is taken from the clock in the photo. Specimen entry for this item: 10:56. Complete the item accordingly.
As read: 12:00
